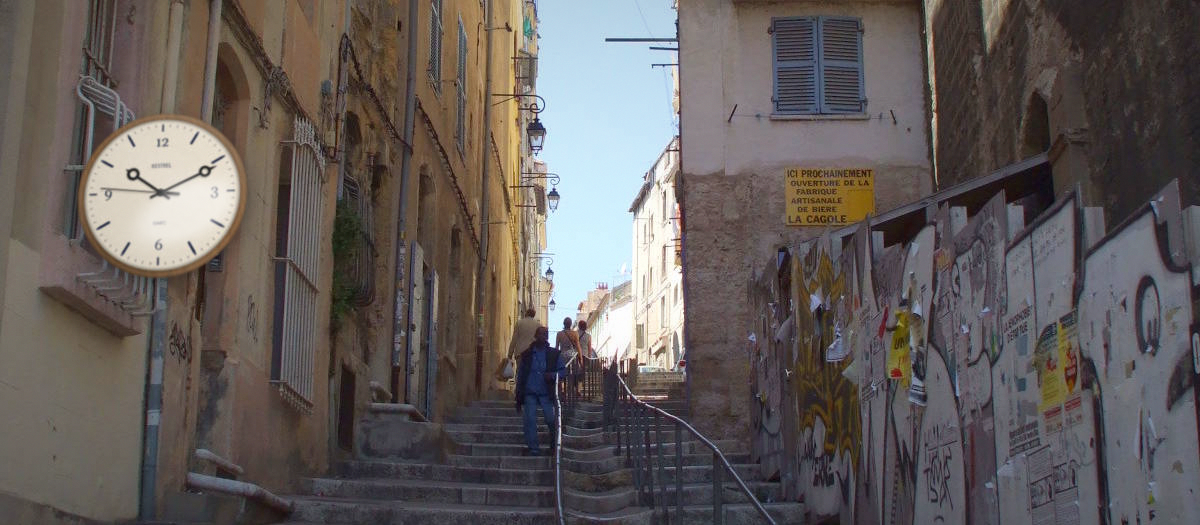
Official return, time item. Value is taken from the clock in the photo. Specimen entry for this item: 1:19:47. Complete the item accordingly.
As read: 10:10:46
